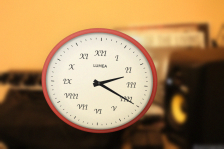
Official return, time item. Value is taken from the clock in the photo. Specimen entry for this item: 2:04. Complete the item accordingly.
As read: 2:20
